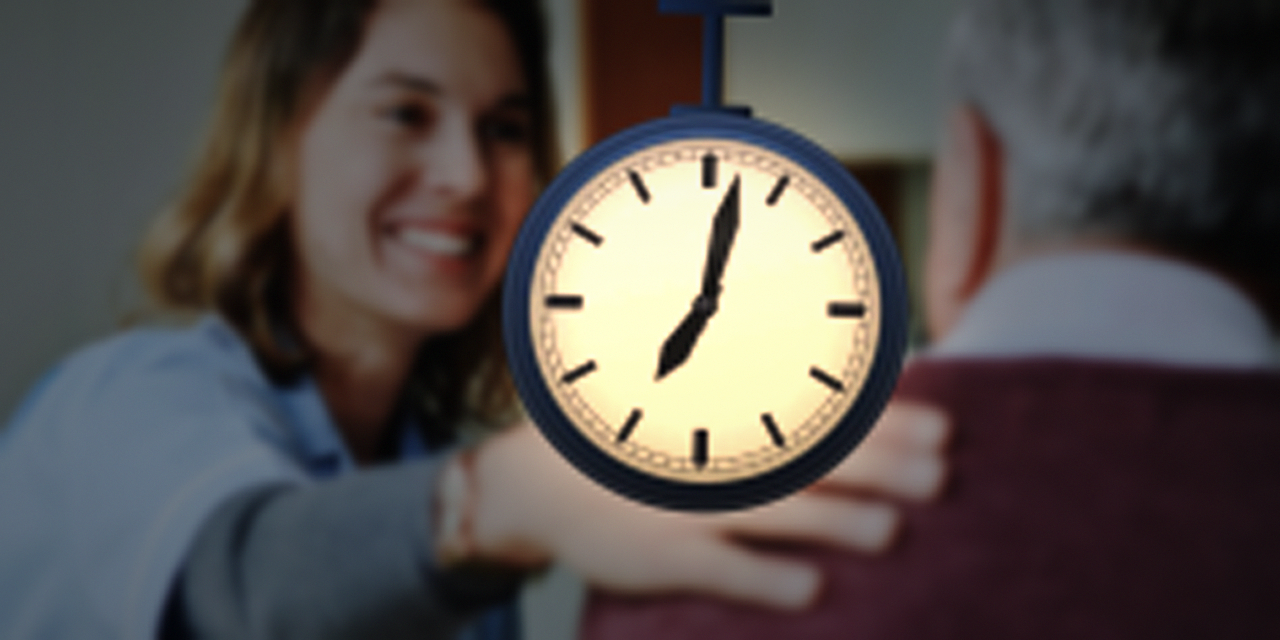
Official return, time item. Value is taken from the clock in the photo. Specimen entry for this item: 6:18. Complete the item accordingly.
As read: 7:02
